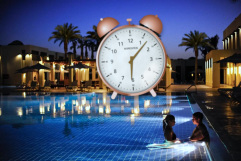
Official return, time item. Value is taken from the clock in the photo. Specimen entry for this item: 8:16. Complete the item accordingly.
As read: 6:07
